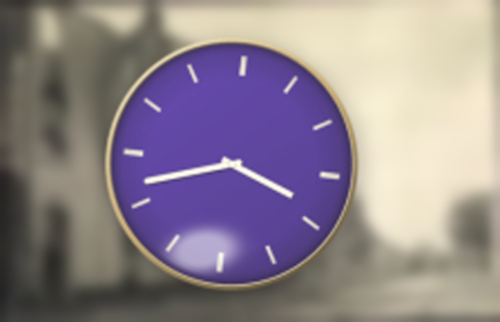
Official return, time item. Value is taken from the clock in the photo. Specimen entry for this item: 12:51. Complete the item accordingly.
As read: 3:42
